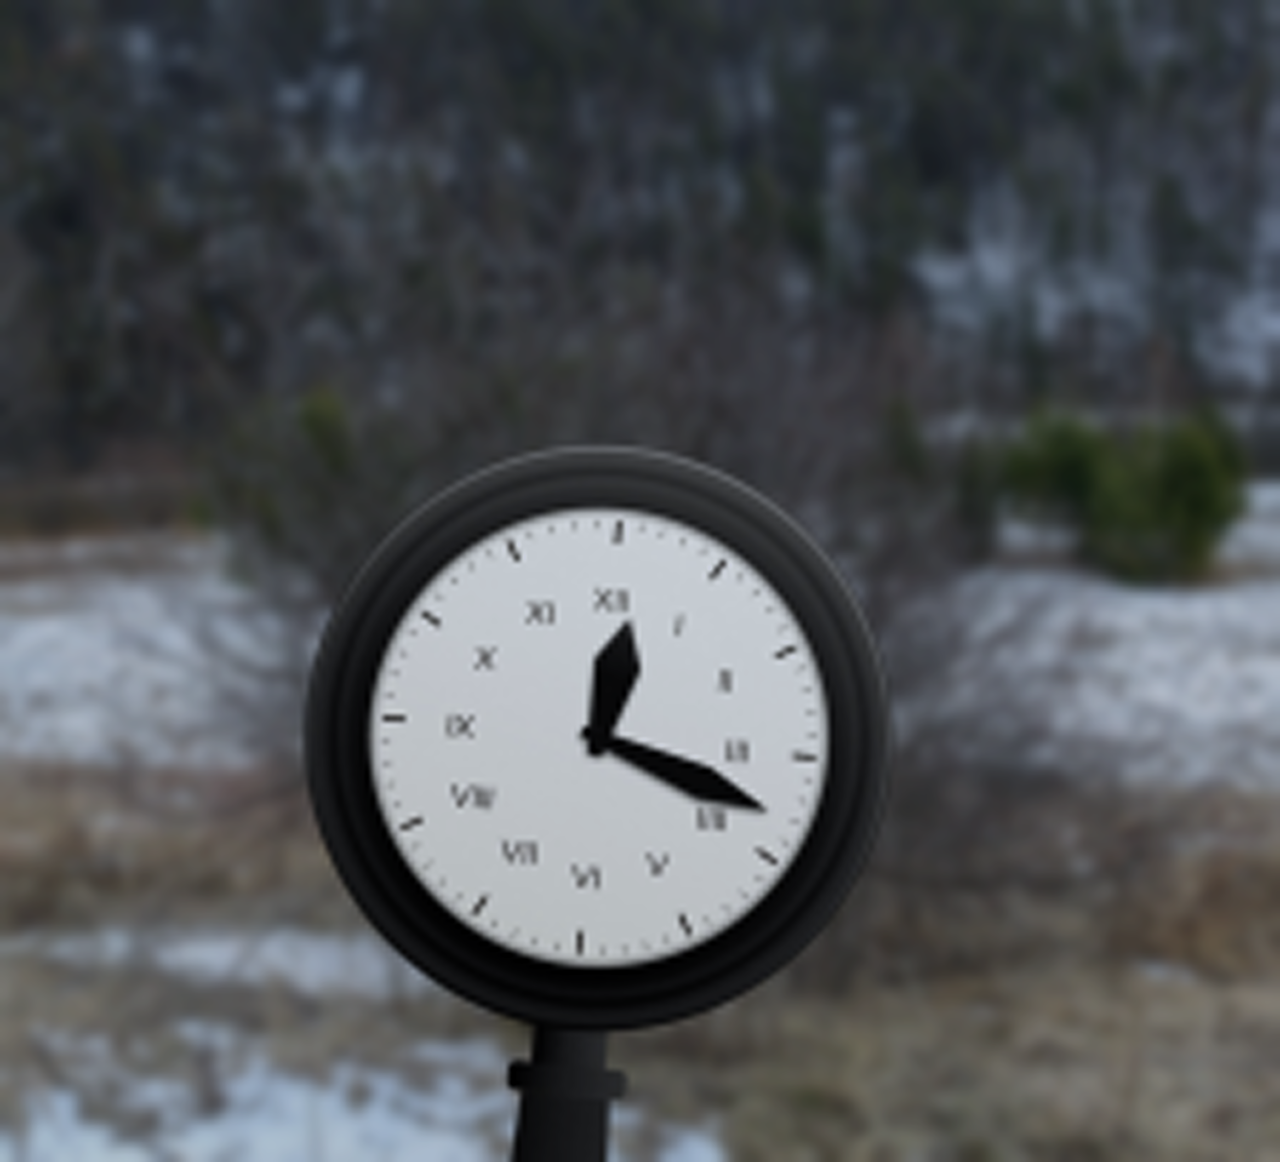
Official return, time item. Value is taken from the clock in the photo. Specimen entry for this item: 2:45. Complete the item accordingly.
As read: 12:18
